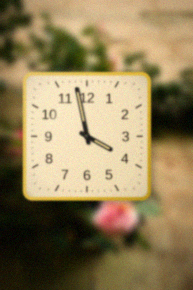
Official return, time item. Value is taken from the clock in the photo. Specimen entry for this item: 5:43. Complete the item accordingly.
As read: 3:58
